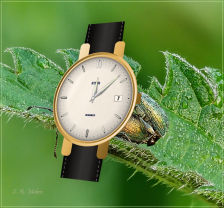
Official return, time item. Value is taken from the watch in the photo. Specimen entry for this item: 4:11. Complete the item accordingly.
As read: 12:08
